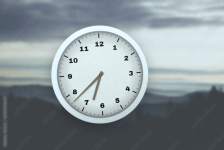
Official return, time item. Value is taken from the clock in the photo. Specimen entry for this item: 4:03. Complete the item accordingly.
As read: 6:38
